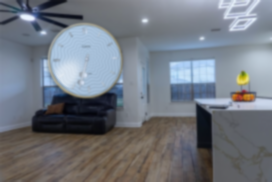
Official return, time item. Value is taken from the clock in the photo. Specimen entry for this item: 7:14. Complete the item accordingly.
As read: 6:33
